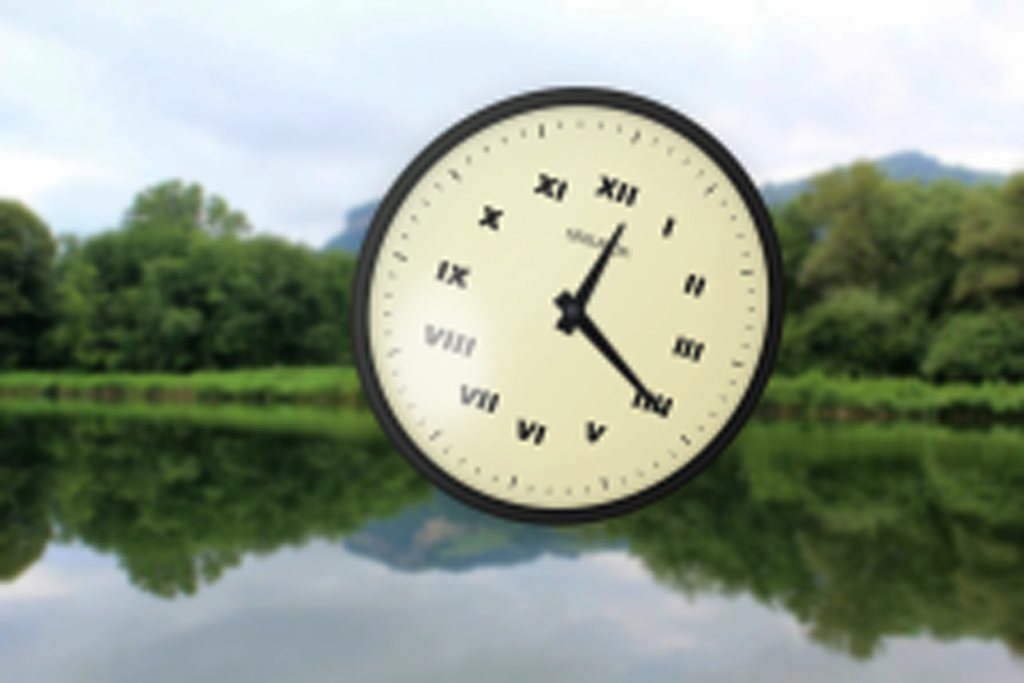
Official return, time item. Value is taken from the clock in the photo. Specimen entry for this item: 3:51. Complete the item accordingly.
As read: 12:20
